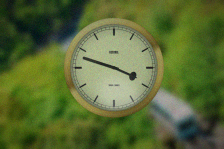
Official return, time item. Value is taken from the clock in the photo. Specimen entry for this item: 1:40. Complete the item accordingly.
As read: 3:48
